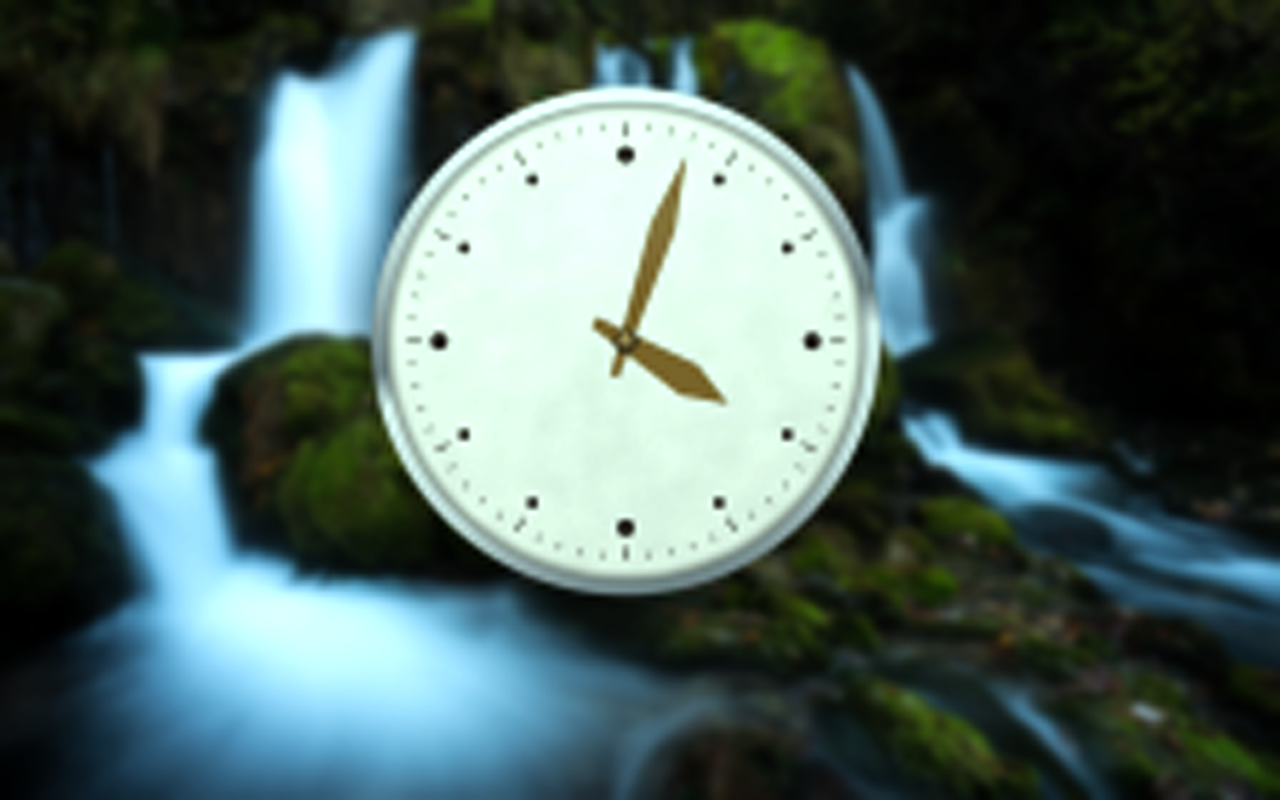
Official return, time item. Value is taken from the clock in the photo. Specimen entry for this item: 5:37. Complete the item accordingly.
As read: 4:03
